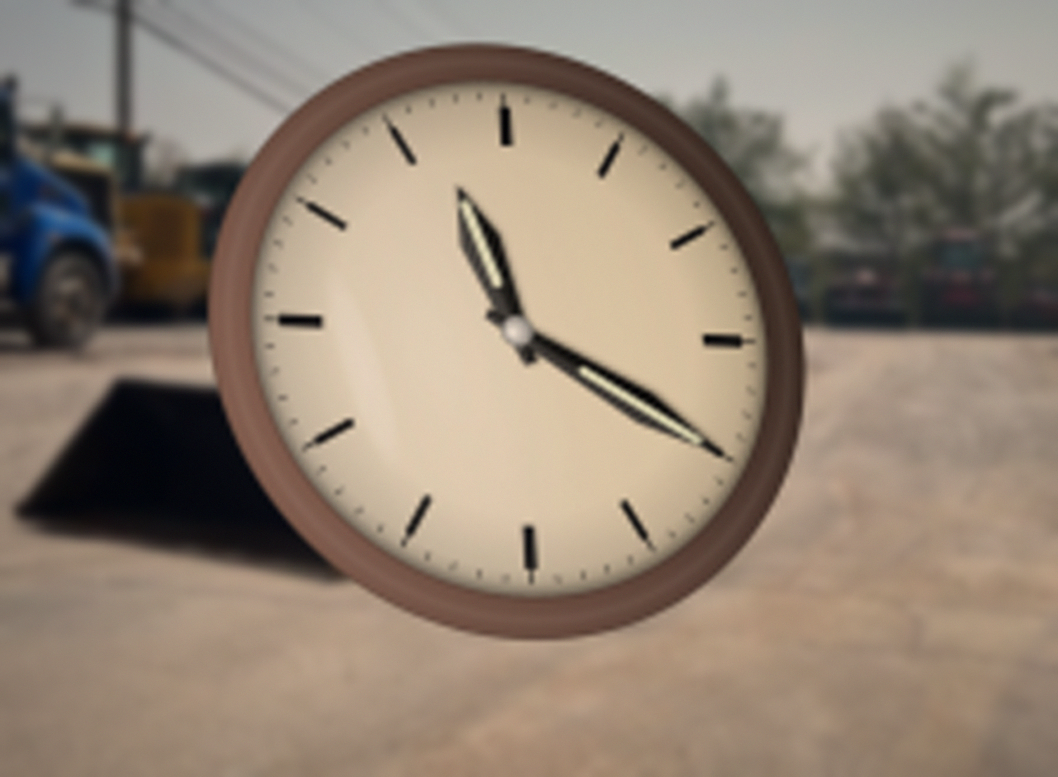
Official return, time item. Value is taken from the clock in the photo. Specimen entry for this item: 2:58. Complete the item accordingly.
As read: 11:20
